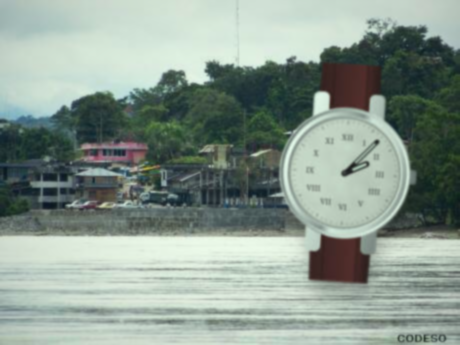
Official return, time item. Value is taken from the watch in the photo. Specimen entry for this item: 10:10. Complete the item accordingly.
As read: 2:07
